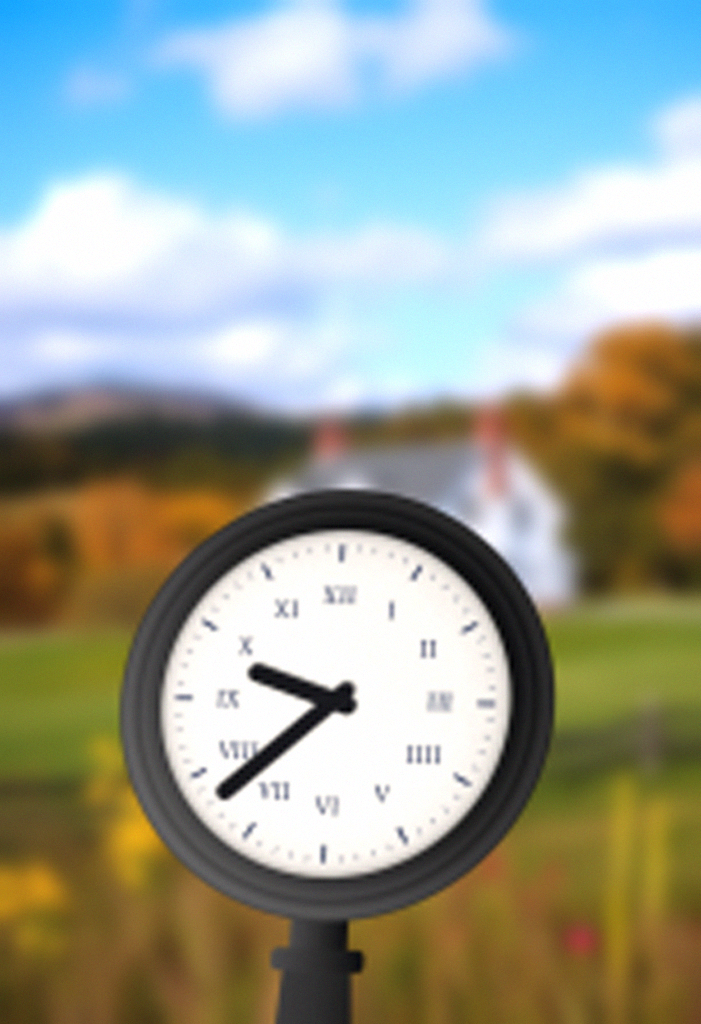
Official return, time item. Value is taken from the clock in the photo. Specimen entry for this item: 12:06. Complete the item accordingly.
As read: 9:38
